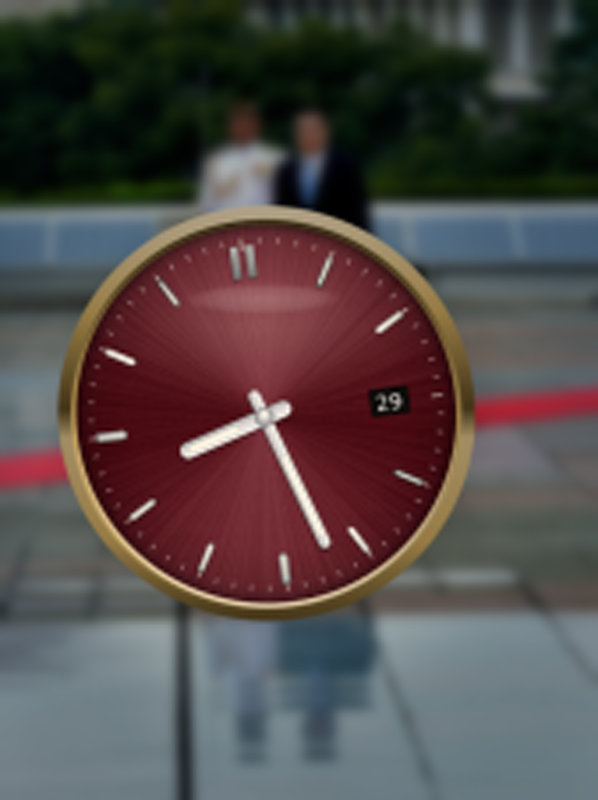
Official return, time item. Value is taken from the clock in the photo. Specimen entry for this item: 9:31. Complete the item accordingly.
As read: 8:27
